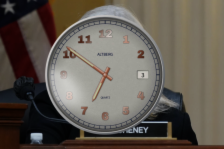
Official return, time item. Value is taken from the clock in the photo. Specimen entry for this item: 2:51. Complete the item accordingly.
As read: 6:51
